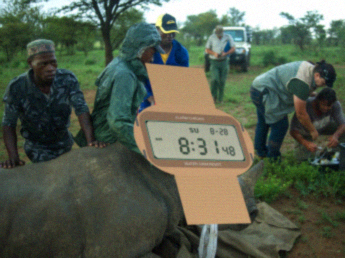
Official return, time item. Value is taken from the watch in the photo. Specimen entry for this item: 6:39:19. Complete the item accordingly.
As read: 8:31:48
